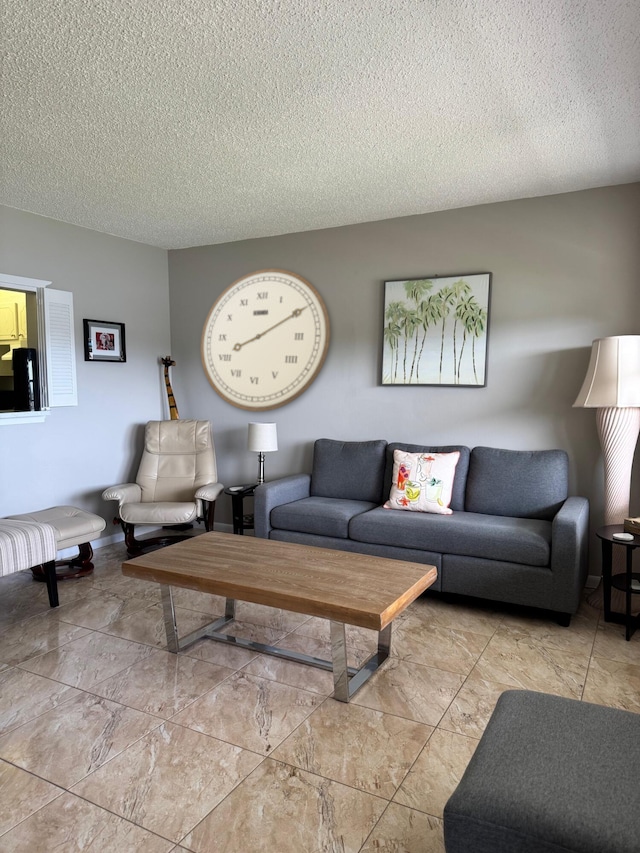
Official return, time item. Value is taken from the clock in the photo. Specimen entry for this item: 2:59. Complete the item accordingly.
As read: 8:10
